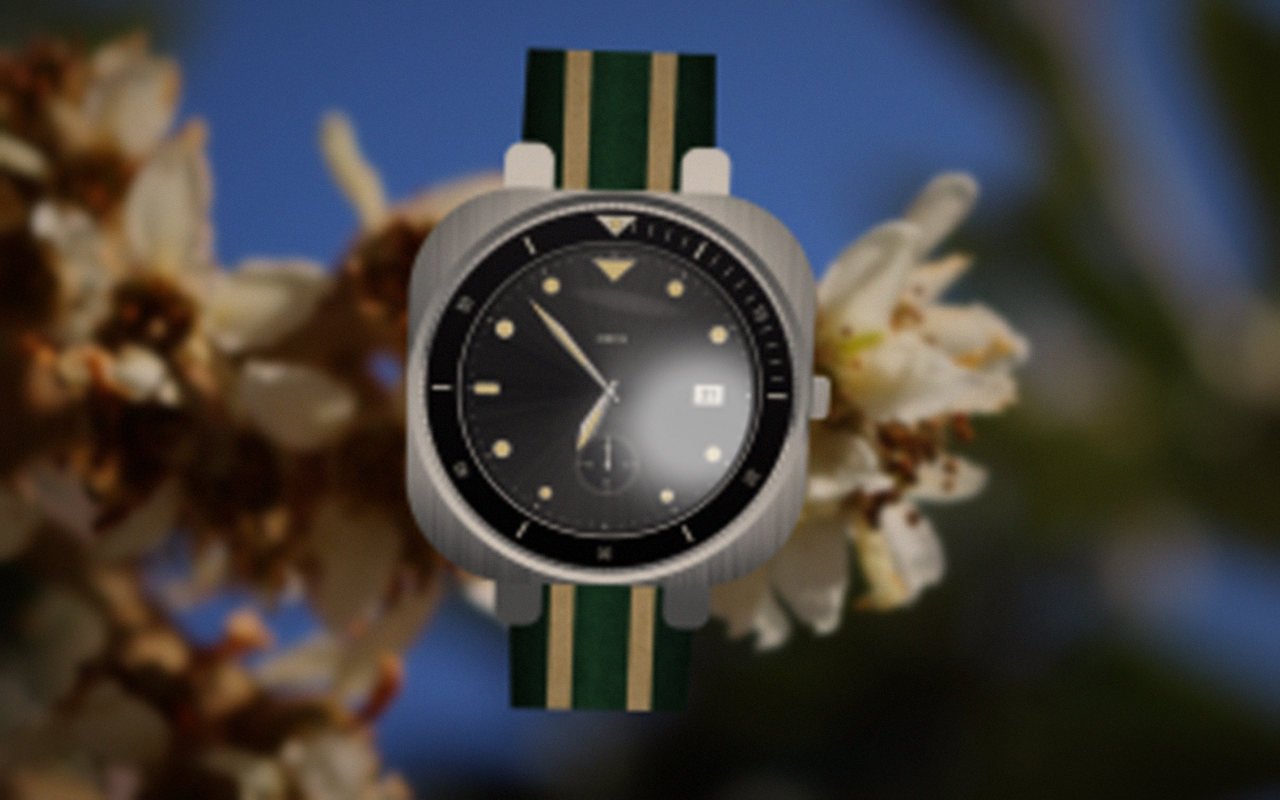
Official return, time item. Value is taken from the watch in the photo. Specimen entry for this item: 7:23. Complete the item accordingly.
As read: 6:53
